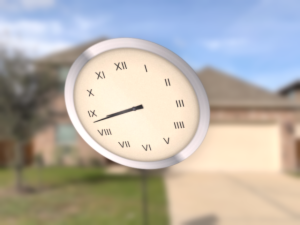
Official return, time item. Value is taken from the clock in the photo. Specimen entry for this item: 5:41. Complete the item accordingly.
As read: 8:43
